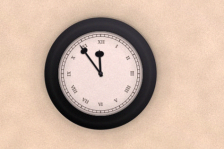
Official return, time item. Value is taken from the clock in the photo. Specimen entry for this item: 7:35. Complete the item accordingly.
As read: 11:54
